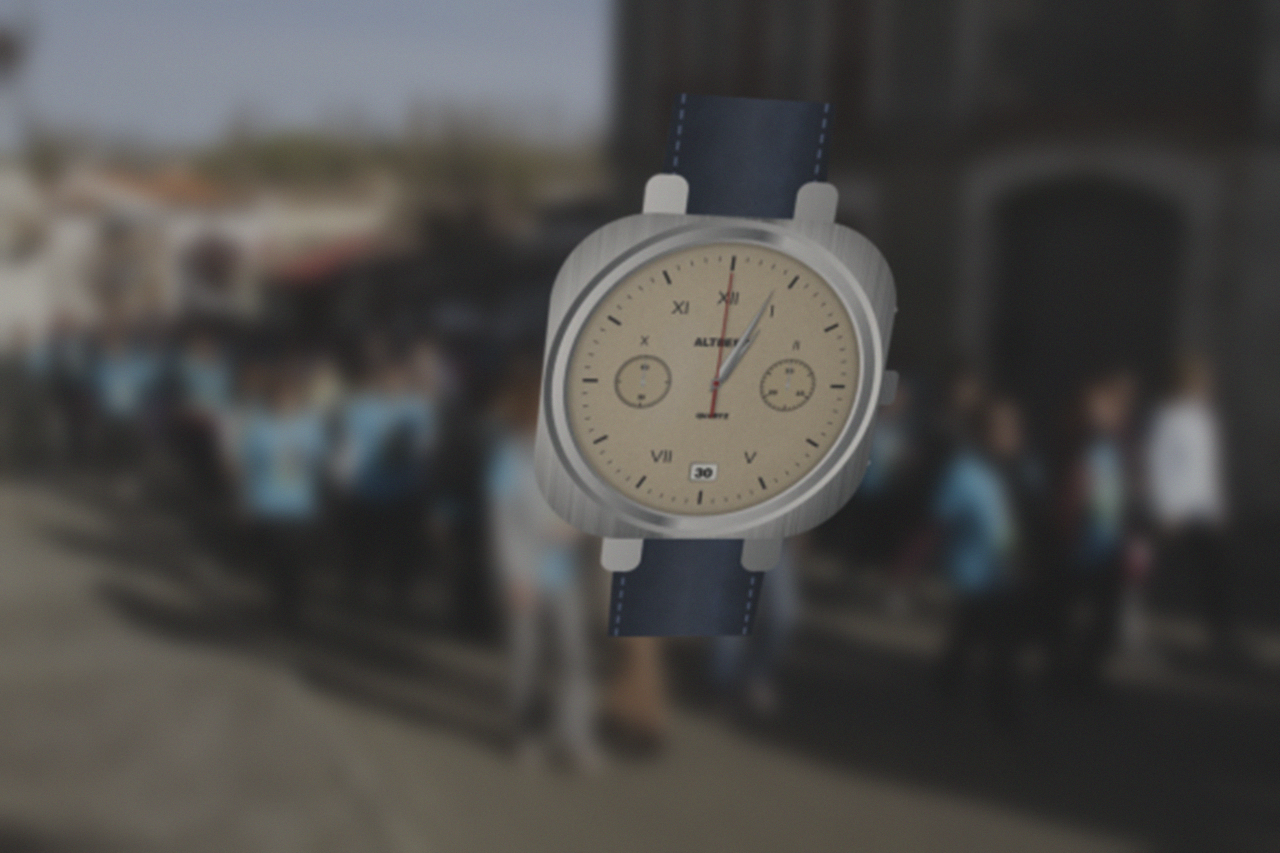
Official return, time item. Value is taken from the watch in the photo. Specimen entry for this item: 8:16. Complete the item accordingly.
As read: 1:04
